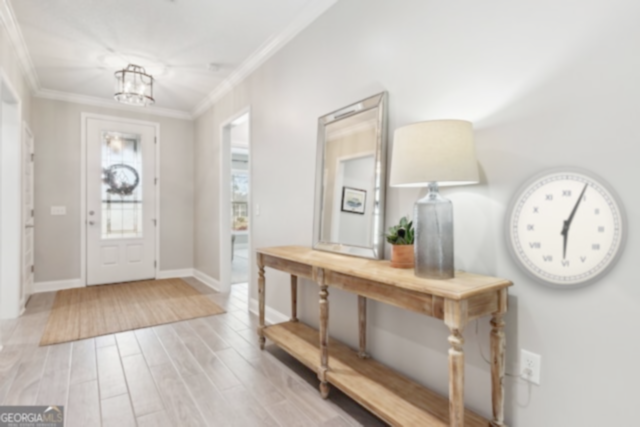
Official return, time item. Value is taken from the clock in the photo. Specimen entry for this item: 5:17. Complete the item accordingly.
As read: 6:04
